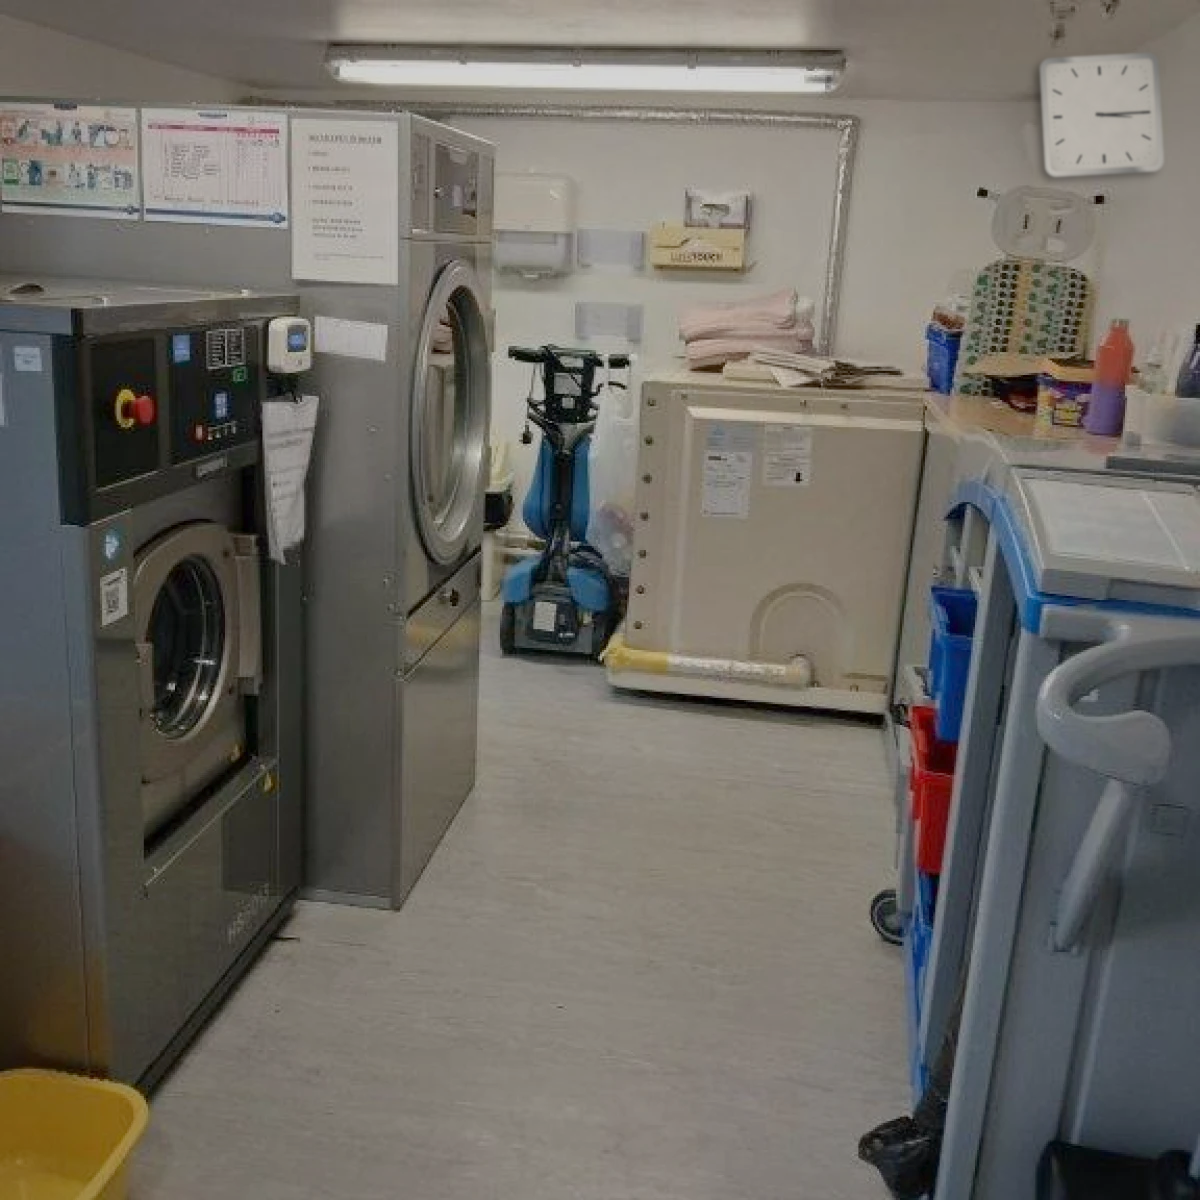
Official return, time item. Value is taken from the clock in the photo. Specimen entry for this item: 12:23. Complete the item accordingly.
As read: 3:15
